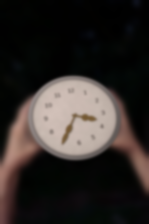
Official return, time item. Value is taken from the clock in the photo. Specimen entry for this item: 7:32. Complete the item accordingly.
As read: 3:35
